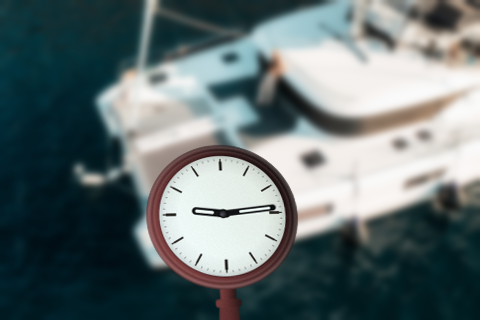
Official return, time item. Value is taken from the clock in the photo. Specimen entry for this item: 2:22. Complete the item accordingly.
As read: 9:14
